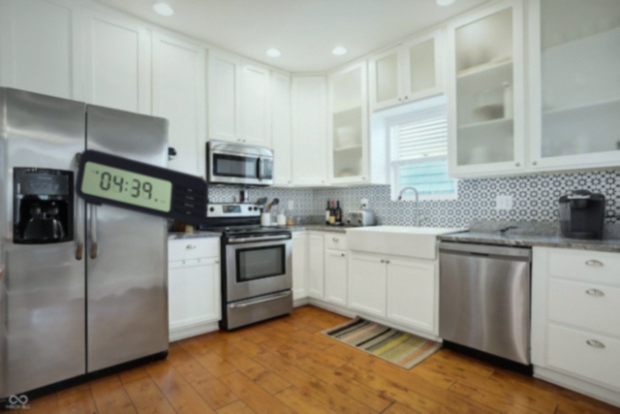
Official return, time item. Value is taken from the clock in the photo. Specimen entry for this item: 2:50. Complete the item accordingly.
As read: 4:39
